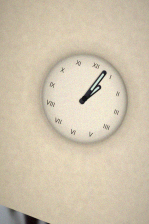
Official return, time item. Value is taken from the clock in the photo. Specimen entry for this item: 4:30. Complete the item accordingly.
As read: 1:03
